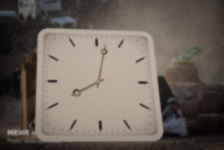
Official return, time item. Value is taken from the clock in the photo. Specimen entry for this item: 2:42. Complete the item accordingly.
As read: 8:02
